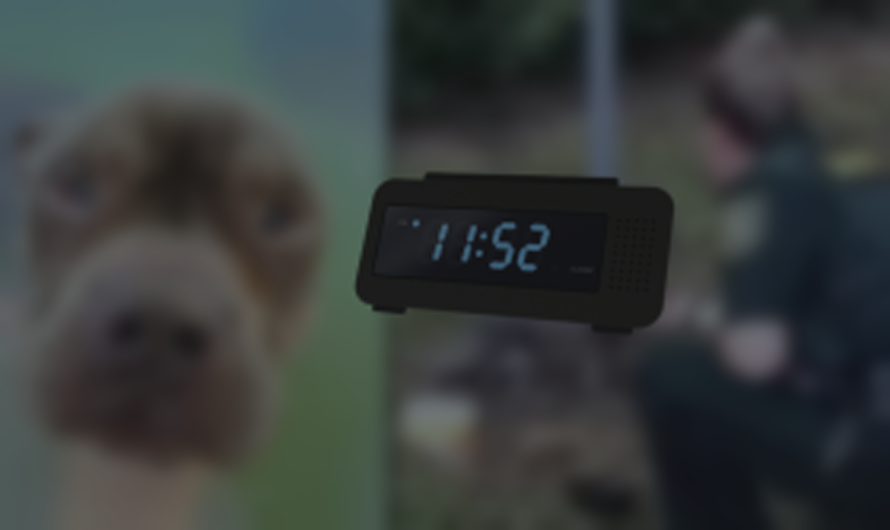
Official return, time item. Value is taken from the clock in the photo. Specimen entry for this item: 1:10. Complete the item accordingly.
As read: 11:52
